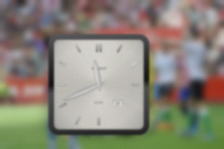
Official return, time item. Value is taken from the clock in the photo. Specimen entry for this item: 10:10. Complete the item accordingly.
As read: 11:41
